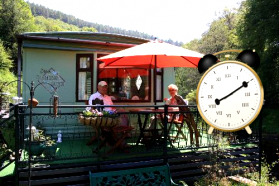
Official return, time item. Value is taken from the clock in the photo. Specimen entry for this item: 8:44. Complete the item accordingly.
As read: 8:10
